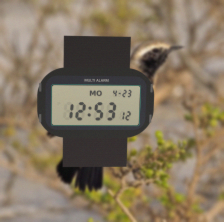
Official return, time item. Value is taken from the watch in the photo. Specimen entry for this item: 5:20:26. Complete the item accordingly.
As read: 12:53:12
